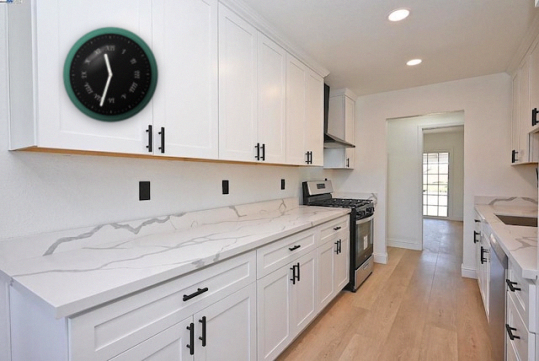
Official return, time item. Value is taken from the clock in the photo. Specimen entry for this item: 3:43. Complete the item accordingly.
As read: 11:33
